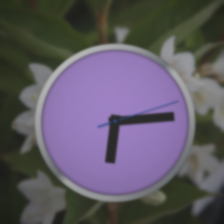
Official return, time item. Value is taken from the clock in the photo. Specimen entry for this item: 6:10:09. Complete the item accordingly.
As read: 6:14:12
